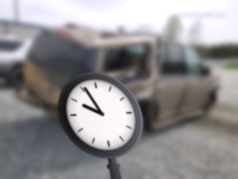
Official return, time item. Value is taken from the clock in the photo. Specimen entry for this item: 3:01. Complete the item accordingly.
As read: 9:56
